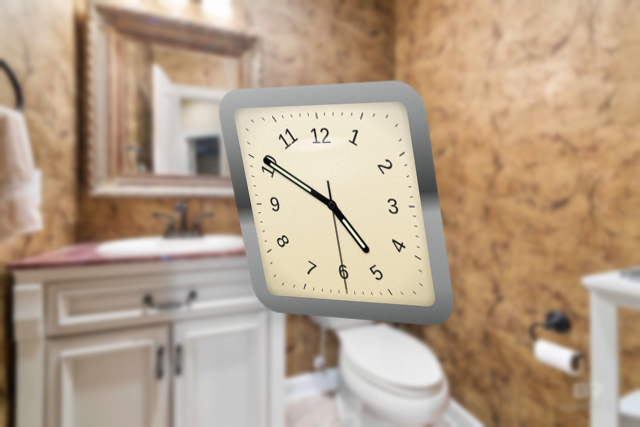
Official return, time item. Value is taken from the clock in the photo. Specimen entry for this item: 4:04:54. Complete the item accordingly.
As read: 4:50:30
